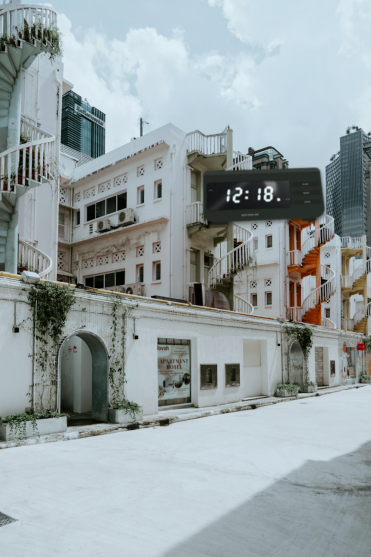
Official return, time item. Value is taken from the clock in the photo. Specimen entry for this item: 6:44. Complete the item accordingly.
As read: 12:18
